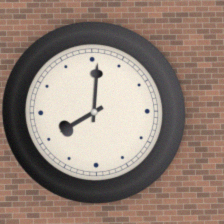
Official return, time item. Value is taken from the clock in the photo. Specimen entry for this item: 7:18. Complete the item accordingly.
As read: 8:01
